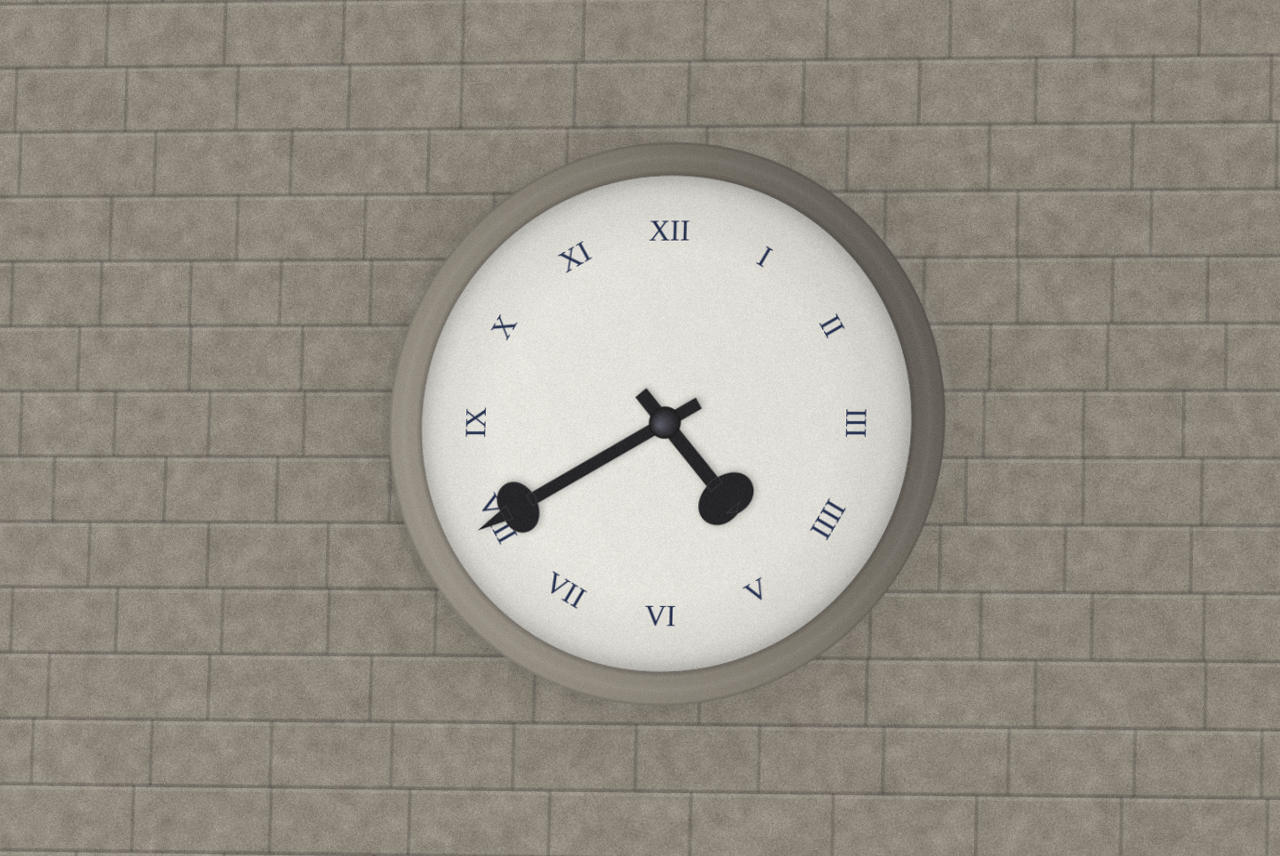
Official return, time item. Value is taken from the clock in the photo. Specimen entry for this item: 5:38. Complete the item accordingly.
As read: 4:40
